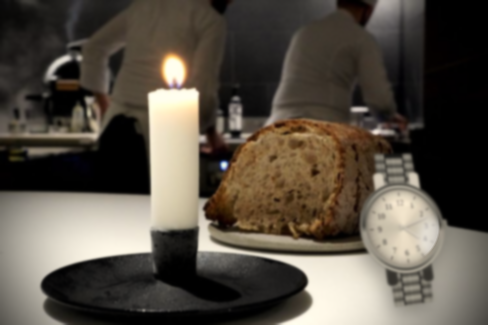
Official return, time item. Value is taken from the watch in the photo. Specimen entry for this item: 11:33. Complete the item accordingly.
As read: 4:12
